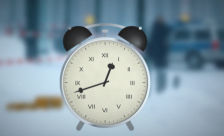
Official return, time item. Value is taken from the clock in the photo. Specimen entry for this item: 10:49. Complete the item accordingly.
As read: 12:42
